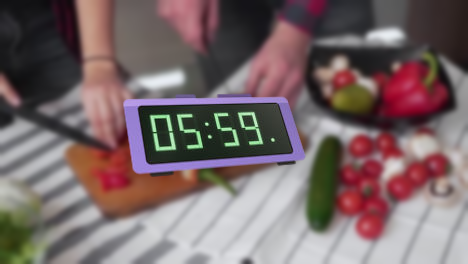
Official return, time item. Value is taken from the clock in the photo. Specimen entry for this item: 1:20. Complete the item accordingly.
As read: 5:59
